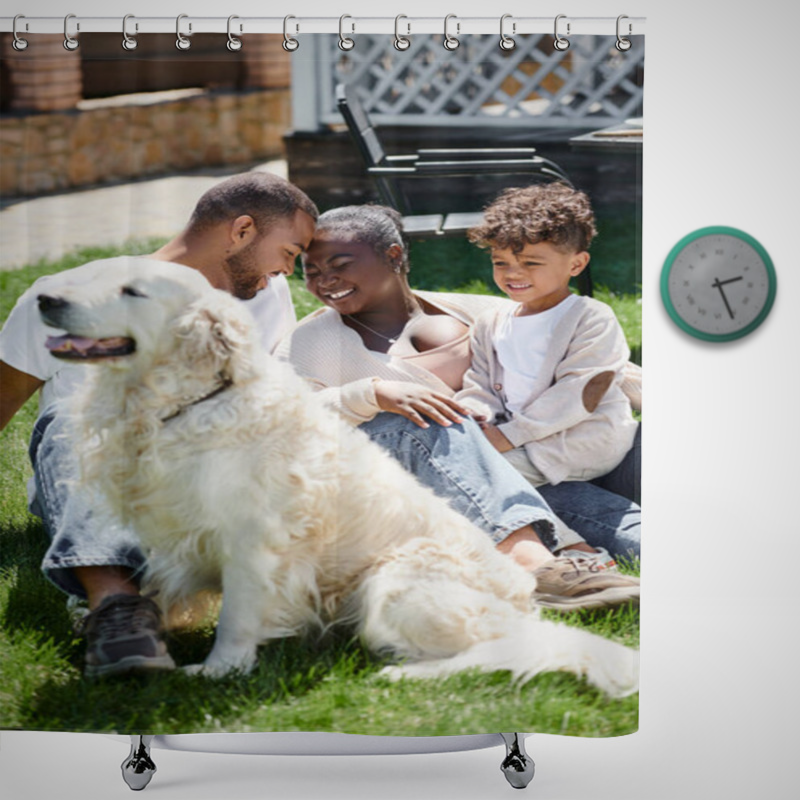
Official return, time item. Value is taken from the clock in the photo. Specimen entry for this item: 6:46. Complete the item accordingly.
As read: 2:26
